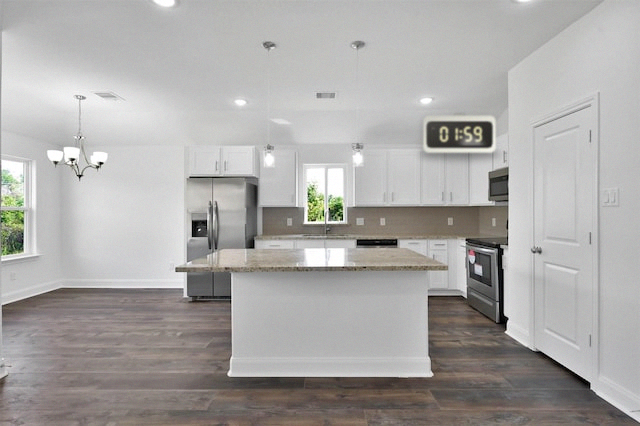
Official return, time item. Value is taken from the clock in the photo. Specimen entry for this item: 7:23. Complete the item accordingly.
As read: 1:59
